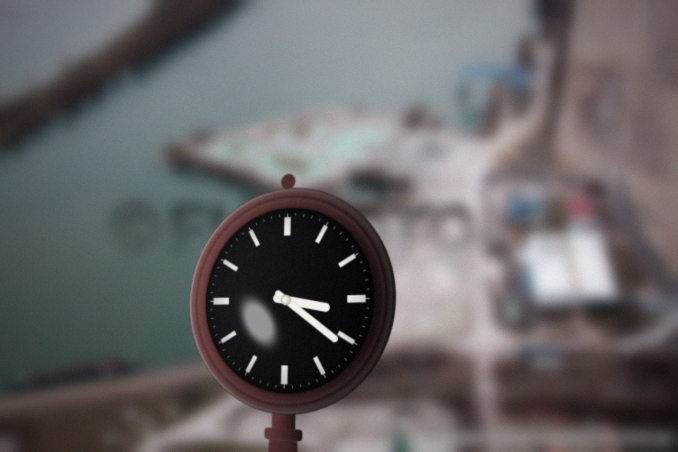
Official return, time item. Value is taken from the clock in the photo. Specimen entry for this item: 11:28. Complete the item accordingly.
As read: 3:21
